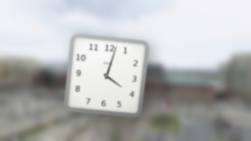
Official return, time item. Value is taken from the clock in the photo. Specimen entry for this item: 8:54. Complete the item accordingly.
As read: 4:02
